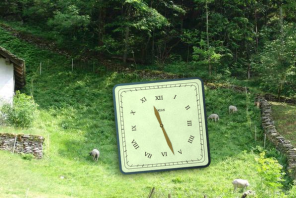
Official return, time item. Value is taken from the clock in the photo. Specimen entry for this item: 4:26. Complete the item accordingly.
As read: 11:27
